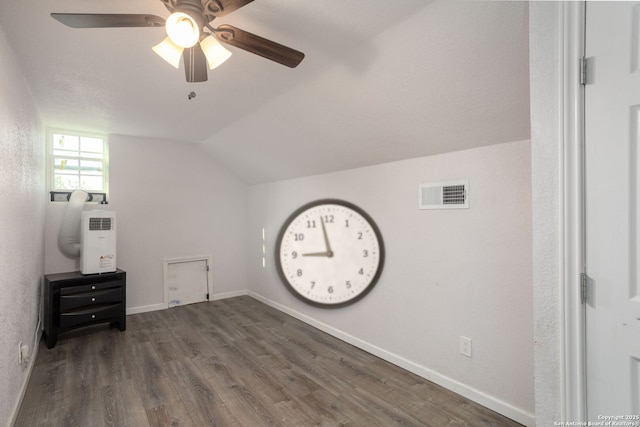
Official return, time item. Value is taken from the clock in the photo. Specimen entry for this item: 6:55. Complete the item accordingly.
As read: 8:58
